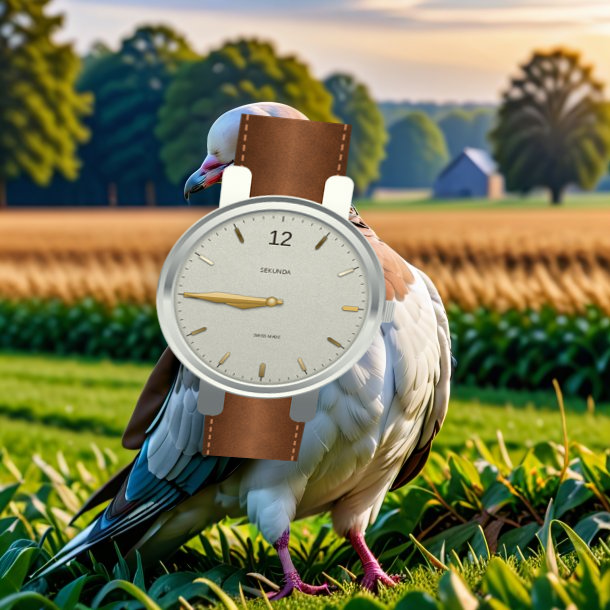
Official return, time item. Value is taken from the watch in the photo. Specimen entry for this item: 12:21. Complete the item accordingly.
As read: 8:45
